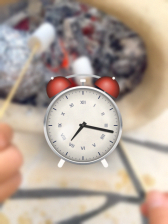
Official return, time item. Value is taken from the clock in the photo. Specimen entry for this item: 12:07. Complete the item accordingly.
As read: 7:17
